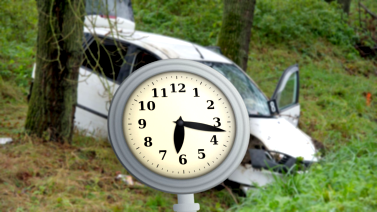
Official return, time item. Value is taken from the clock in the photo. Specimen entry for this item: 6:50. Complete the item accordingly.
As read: 6:17
